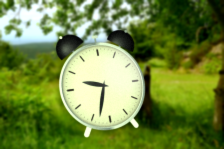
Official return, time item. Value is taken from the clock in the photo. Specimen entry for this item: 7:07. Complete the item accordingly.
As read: 9:33
